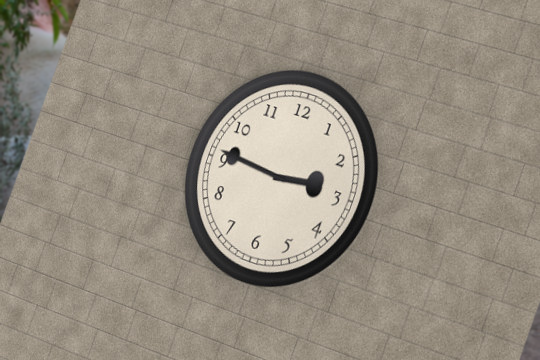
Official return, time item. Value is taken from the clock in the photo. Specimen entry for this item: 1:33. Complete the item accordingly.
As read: 2:46
